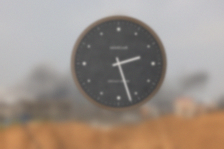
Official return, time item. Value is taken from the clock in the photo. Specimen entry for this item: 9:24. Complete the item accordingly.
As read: 2:27
